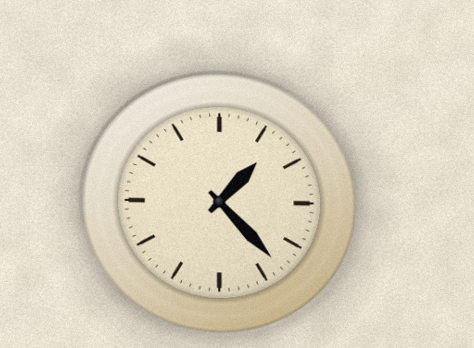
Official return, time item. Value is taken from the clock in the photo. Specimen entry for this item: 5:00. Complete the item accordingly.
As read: 1:23
